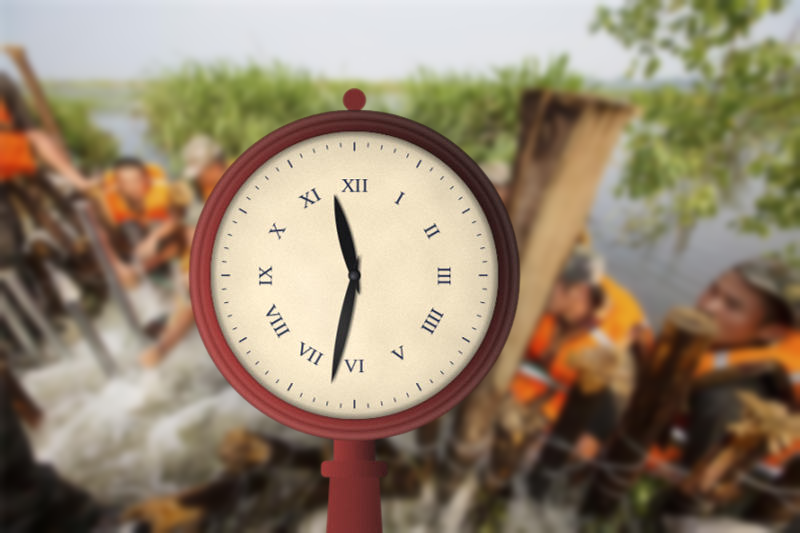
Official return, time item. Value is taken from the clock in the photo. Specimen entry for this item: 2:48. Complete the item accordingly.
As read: 11:32
